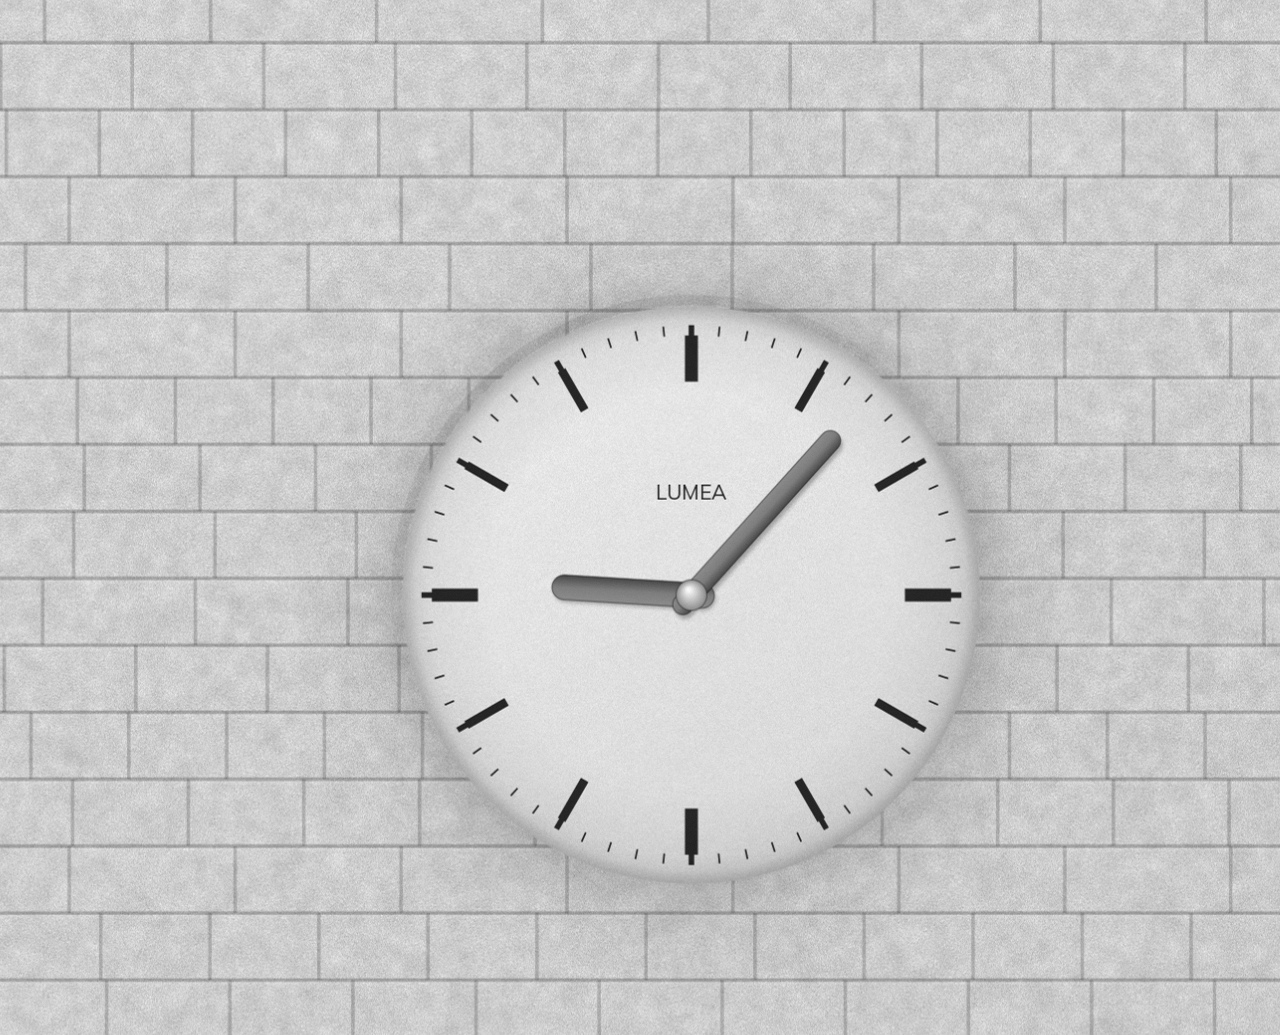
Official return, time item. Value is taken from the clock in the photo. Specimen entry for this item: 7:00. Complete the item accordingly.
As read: 9:07
